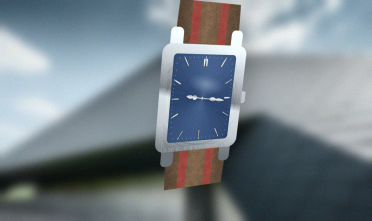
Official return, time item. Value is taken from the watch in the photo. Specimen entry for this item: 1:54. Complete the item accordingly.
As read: 9:16
